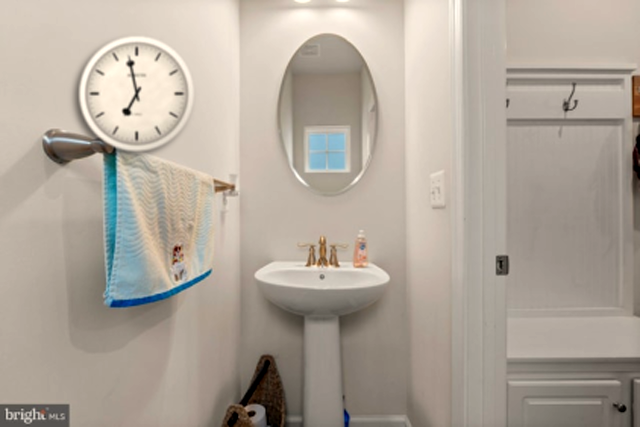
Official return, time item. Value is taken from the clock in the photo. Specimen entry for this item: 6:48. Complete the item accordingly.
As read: 6:58
